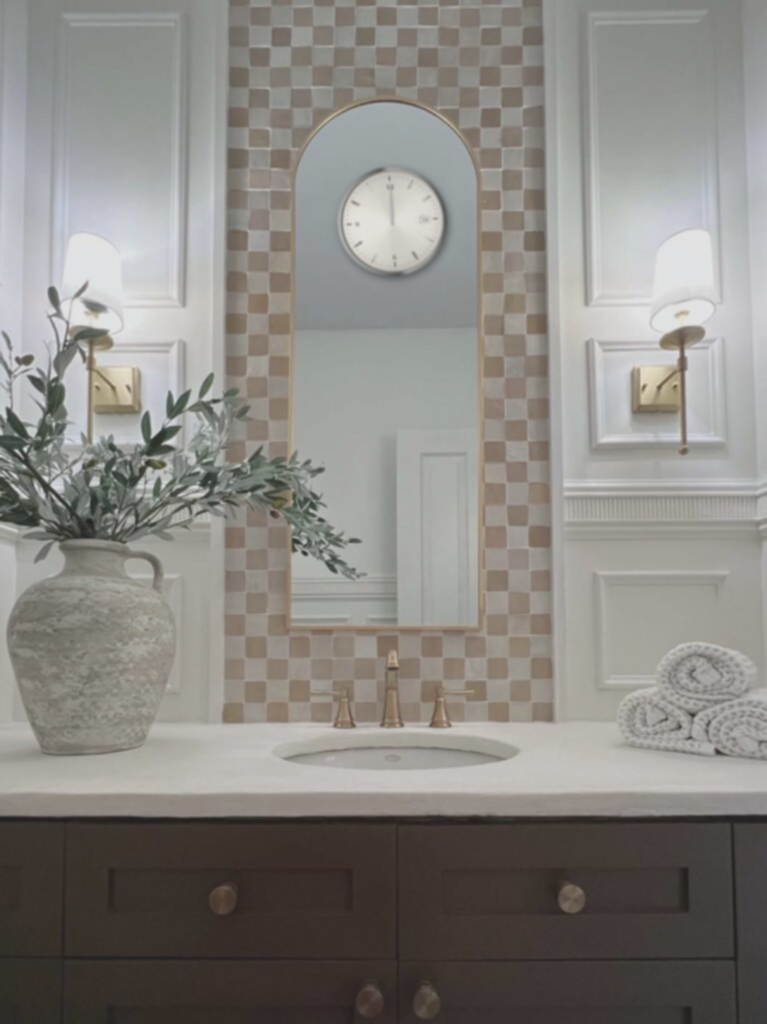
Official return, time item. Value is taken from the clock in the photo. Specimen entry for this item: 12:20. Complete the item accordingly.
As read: 12:00
